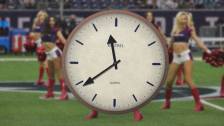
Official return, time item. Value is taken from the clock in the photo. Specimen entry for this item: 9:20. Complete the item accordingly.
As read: 11:39
